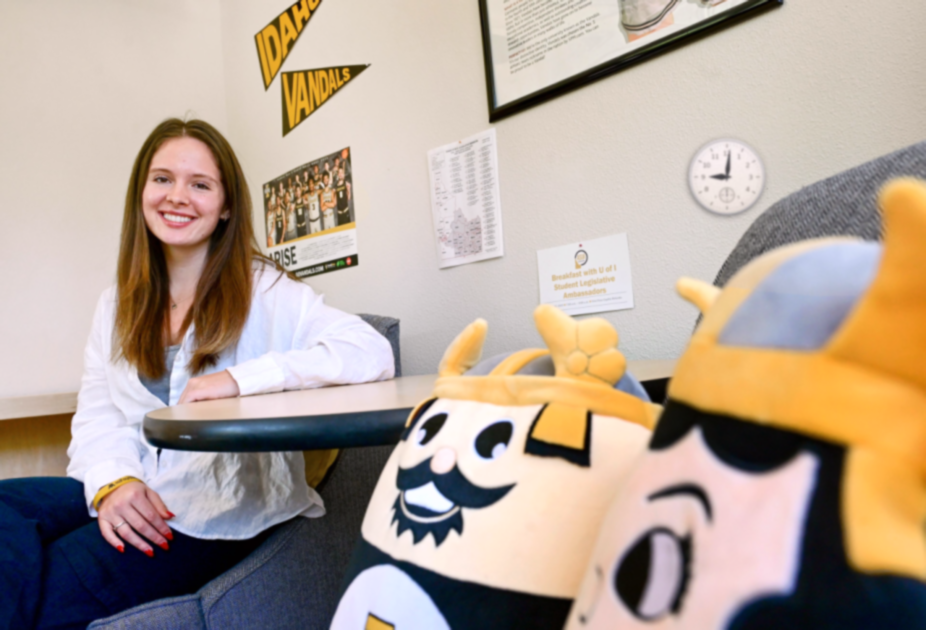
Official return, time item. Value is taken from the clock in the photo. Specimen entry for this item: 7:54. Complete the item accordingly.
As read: 9:01
